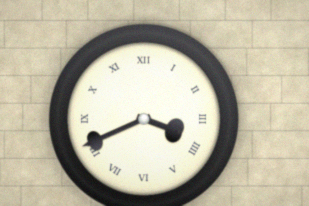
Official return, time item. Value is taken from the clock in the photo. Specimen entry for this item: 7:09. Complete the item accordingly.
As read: 3:41
